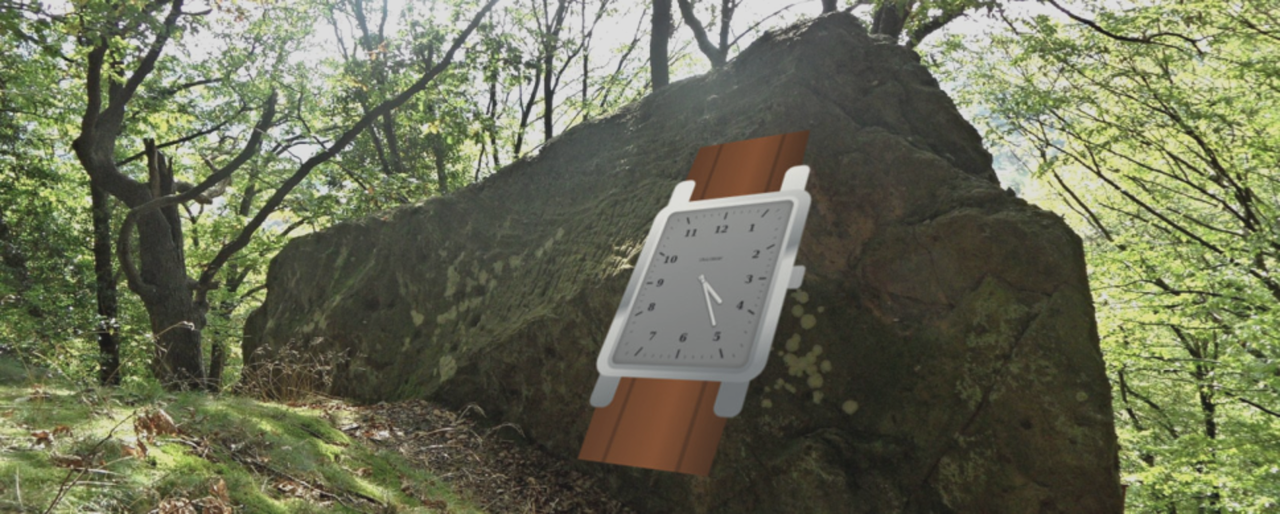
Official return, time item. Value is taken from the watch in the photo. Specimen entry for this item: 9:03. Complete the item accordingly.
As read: 4:25
